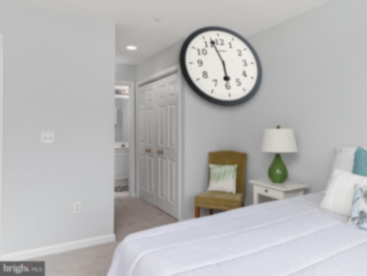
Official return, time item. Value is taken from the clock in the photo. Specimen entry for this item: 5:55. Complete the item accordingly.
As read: 5:57
